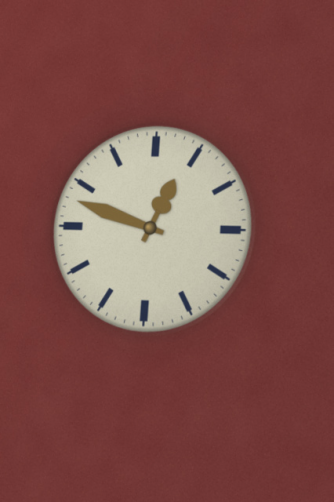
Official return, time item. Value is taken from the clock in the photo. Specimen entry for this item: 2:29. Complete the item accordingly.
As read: 12:48
